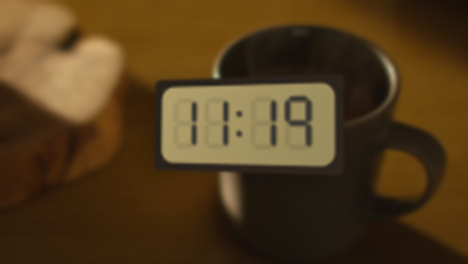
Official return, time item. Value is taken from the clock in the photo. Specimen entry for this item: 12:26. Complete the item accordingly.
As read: 11:19
